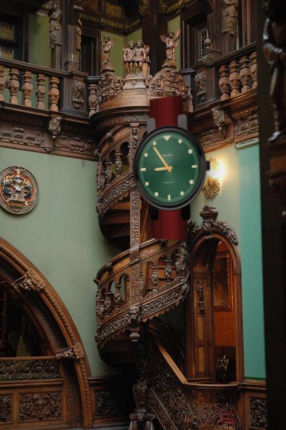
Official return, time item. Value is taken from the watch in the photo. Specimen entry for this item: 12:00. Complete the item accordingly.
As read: 8:54
